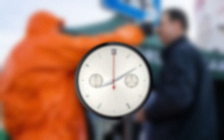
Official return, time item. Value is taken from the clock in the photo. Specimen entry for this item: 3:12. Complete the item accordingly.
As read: 8:10
